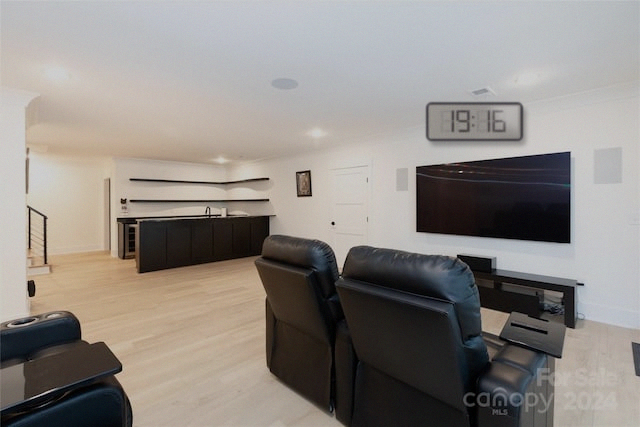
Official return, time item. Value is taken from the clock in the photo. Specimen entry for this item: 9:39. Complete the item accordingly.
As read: 19:16
